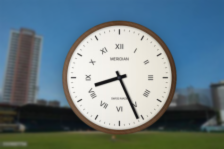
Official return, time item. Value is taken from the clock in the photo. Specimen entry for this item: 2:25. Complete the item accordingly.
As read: 8:26
